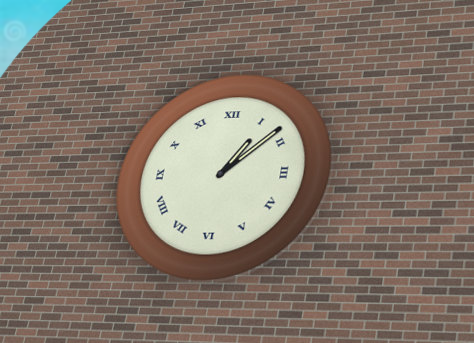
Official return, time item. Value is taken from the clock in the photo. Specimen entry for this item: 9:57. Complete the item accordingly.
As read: 1:08
